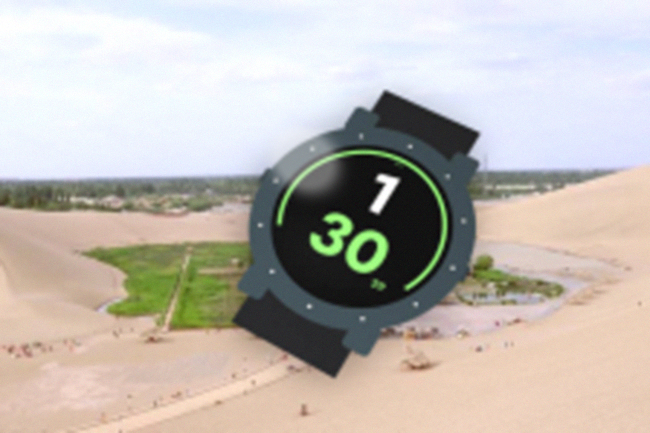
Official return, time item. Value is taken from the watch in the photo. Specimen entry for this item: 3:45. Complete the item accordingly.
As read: 1:30
